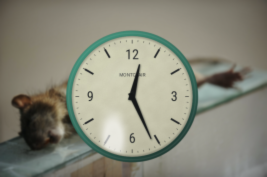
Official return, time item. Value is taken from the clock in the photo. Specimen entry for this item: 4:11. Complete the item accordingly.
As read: 12:26
